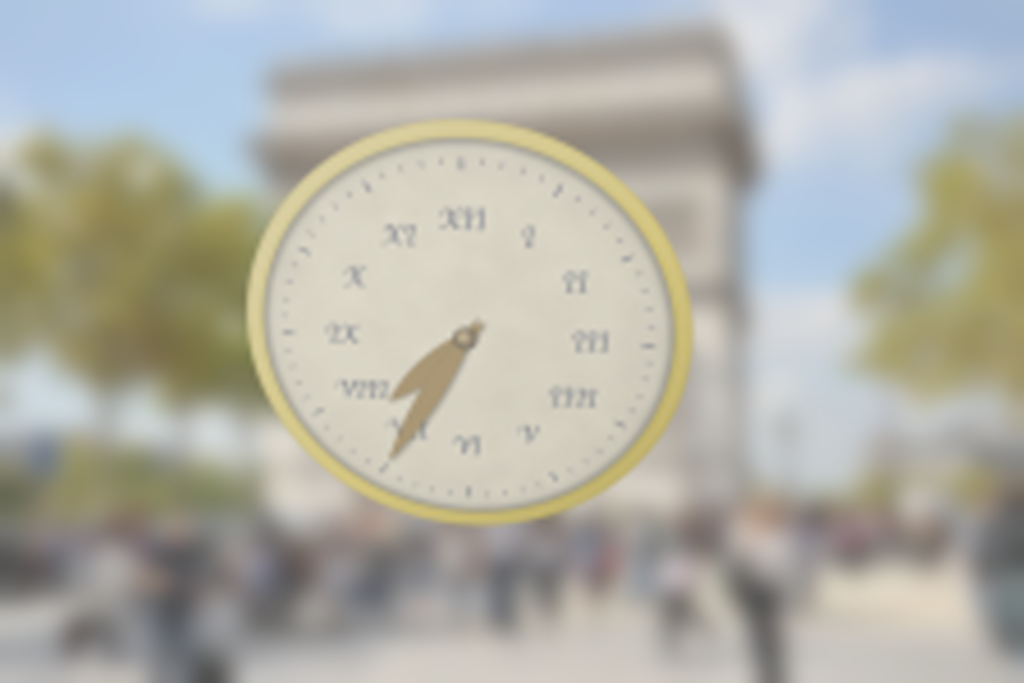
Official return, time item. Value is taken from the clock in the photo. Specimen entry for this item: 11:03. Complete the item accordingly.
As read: 7:35
